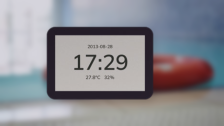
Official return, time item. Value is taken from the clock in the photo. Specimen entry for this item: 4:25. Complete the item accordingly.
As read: 17:29
